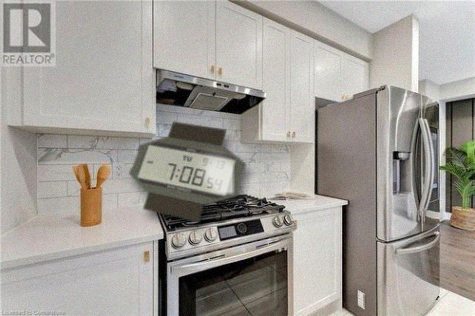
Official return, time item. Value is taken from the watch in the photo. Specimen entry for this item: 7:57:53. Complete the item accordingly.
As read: 7:08:54
